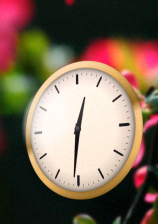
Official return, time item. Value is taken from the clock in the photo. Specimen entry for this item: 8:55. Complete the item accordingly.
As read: 12:31
